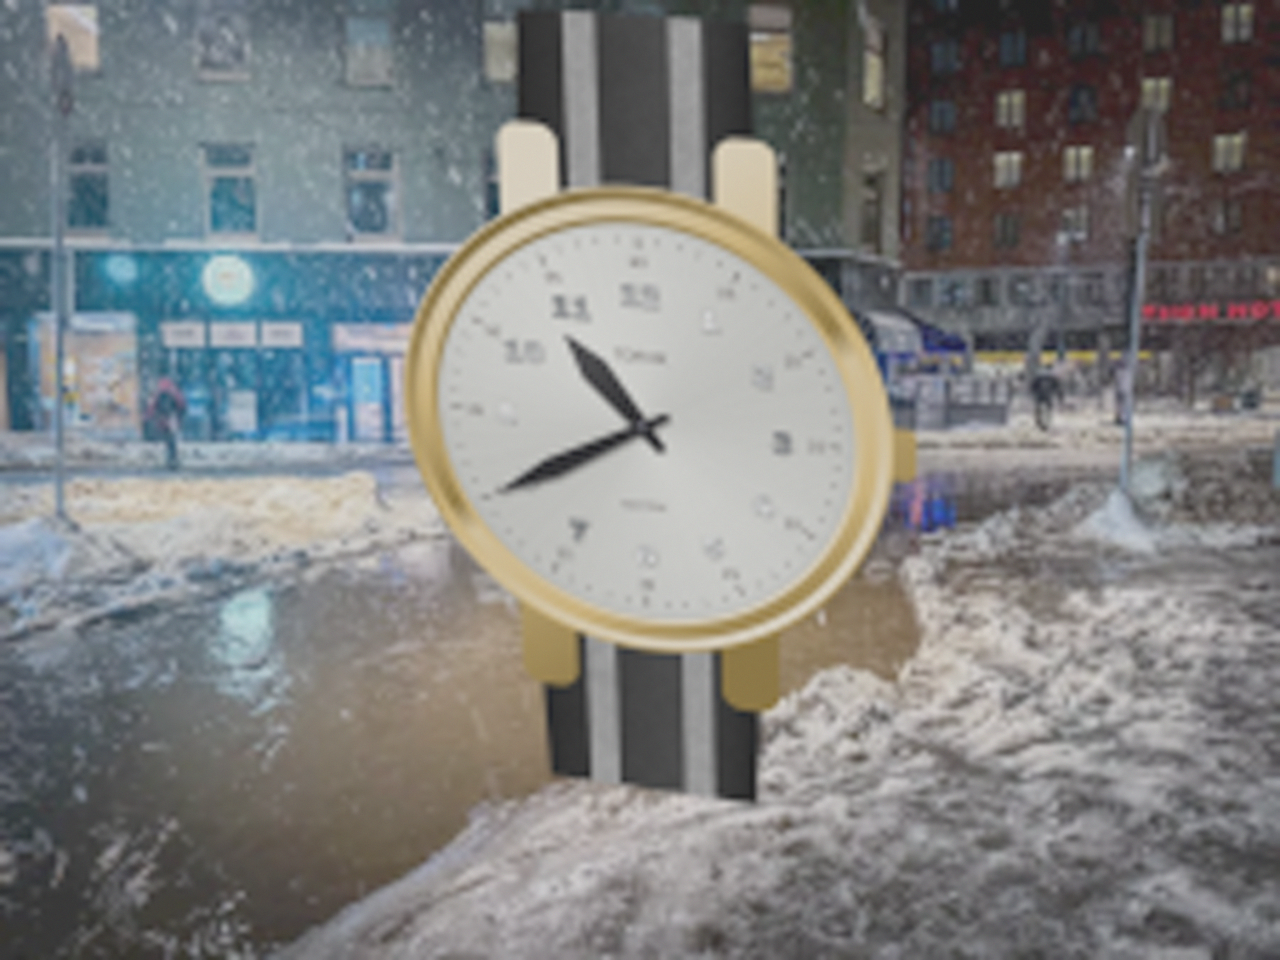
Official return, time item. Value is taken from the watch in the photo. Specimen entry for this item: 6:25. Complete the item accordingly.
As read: 10:40
